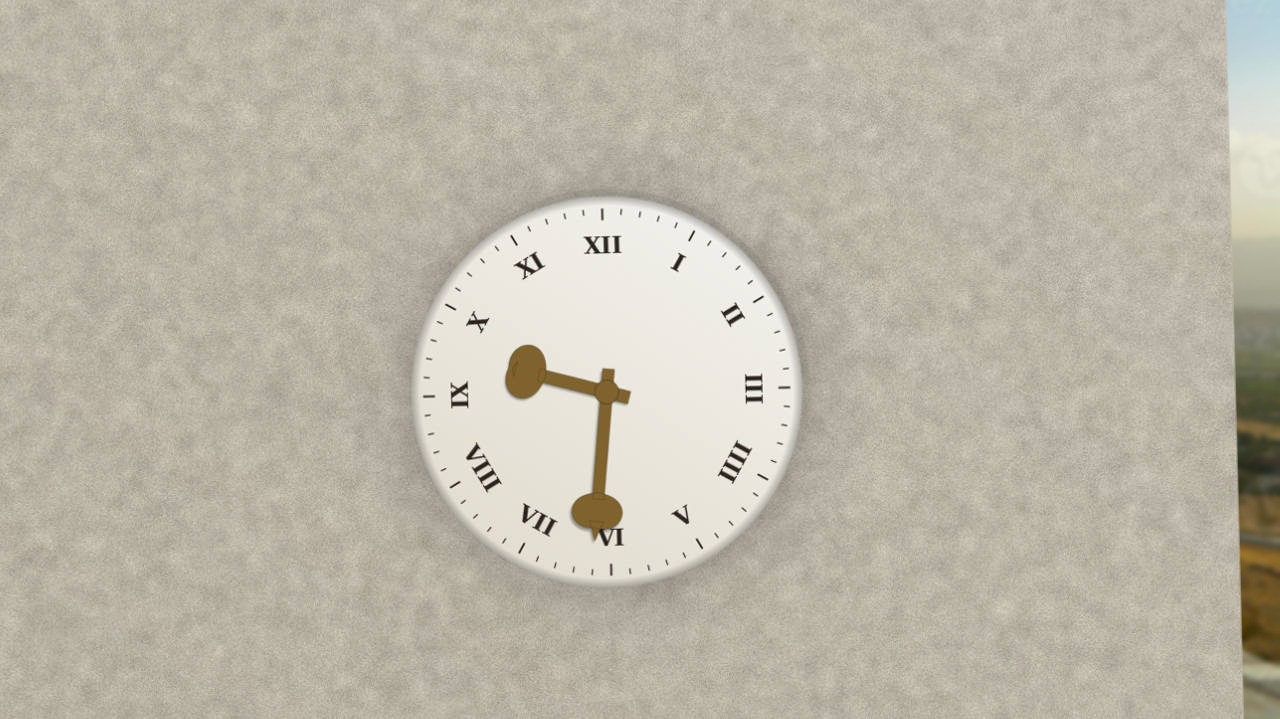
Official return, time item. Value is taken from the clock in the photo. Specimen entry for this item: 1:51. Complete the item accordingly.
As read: 9:31
